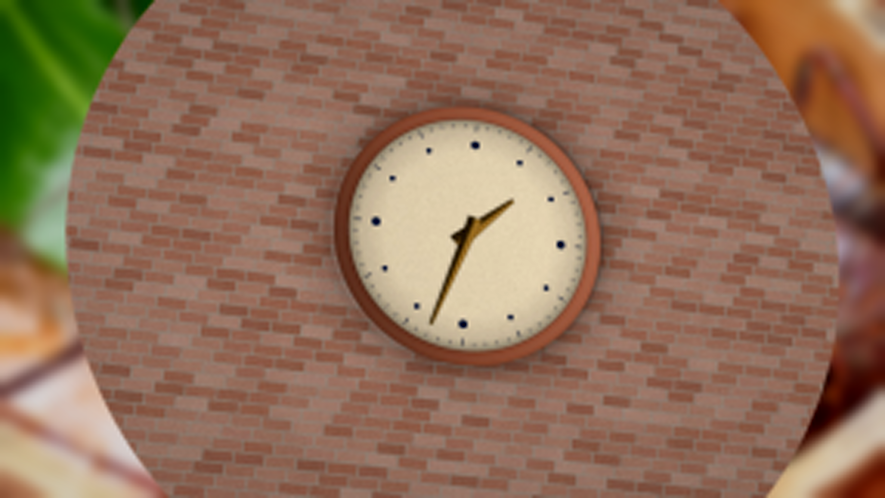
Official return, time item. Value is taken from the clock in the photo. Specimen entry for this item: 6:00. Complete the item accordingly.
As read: 1:33
